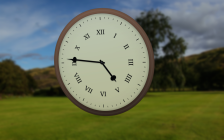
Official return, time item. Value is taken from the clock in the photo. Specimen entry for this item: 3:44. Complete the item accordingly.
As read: 4:46
